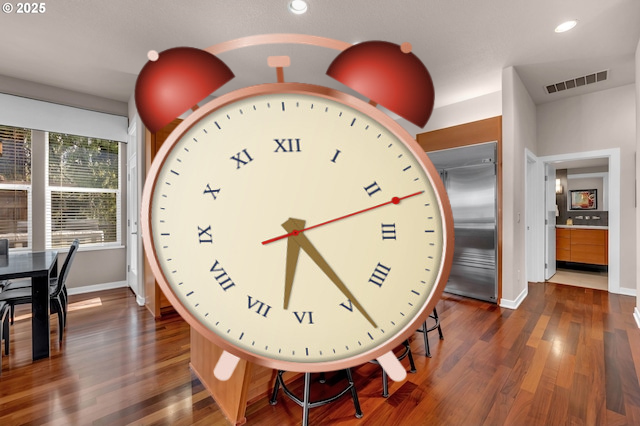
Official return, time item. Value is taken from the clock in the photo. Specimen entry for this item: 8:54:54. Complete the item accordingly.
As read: 6:24:12
